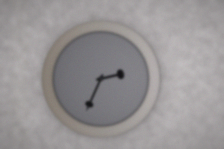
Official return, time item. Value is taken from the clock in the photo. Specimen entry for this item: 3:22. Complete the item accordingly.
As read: 2:34
